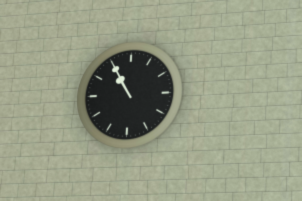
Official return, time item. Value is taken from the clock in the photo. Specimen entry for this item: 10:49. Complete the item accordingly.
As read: 10:55
